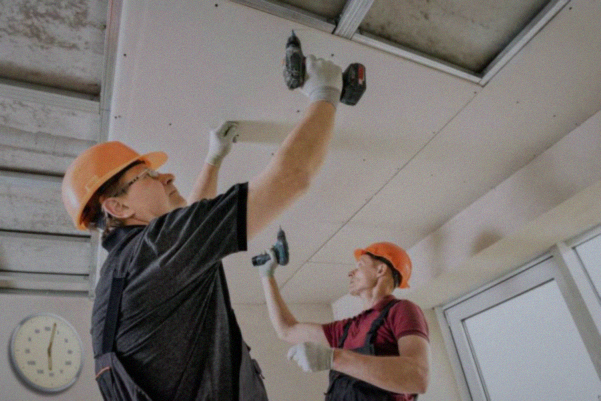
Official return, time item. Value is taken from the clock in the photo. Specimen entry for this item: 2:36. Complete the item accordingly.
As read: 6:03
